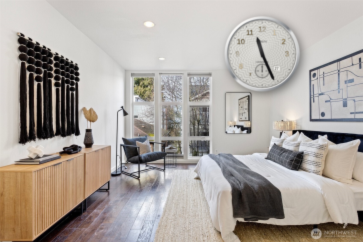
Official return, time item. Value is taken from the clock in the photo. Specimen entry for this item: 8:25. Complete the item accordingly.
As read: 11:26
